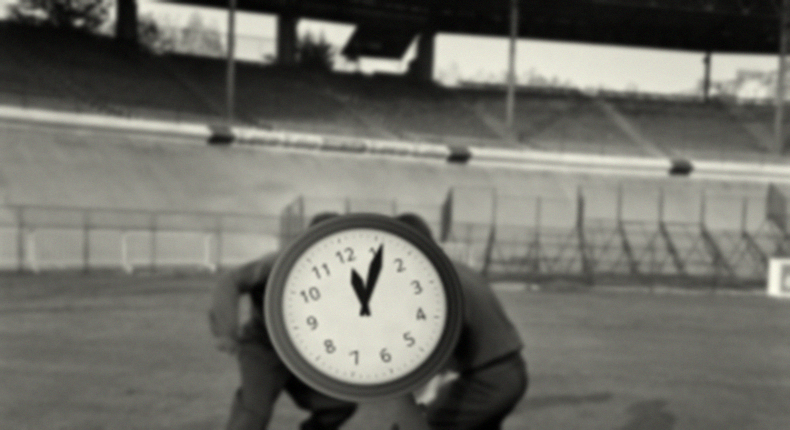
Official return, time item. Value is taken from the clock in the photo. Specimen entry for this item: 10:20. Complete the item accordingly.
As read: 12:06
